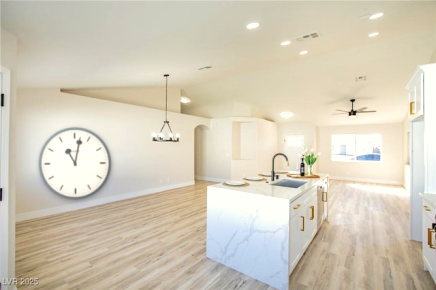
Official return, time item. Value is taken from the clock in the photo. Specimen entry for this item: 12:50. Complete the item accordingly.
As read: 11:02
